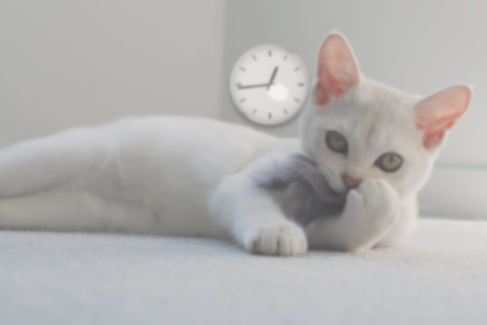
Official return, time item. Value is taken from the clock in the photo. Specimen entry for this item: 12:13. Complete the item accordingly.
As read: 12:44
